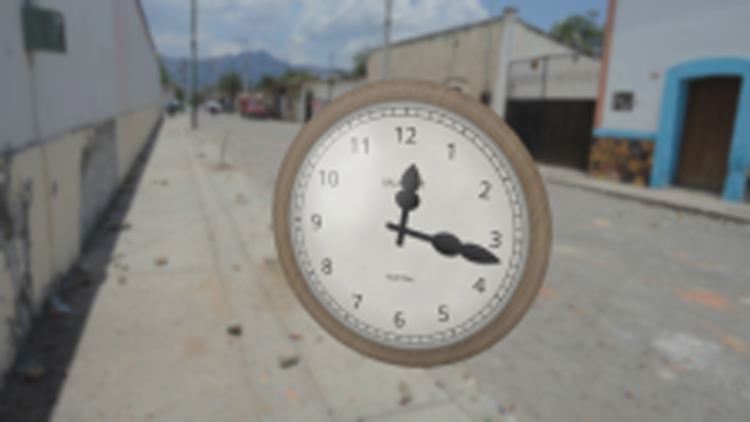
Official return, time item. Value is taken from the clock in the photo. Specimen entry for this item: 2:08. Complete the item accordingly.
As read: 12:17
